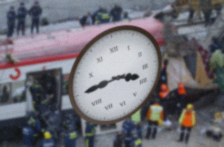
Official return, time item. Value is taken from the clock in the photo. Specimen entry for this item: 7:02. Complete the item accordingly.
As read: 3:45
